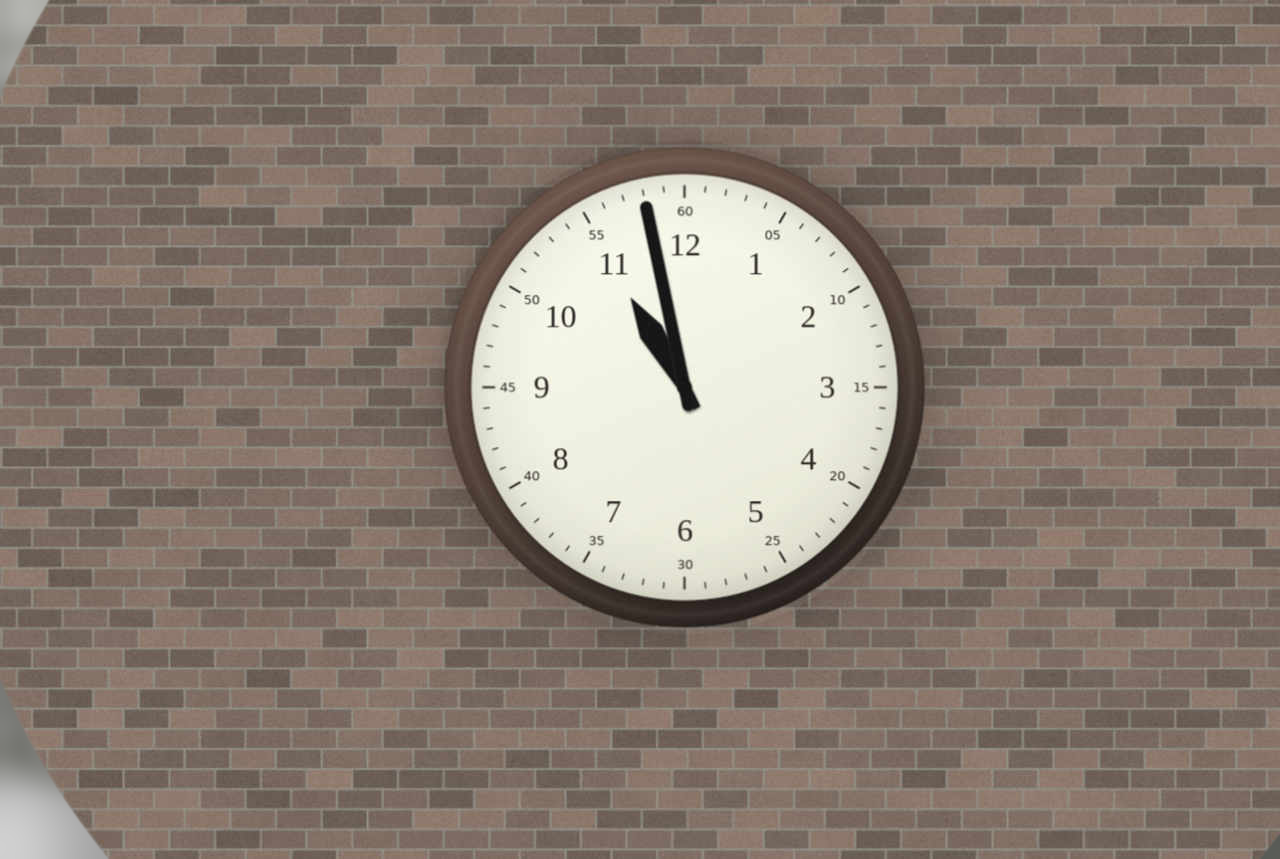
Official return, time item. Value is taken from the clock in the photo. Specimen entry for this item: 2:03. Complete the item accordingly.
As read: 10:58
